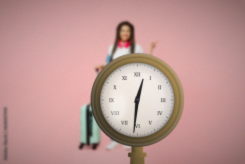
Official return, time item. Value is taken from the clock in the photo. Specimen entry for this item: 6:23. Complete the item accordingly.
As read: 12:31
